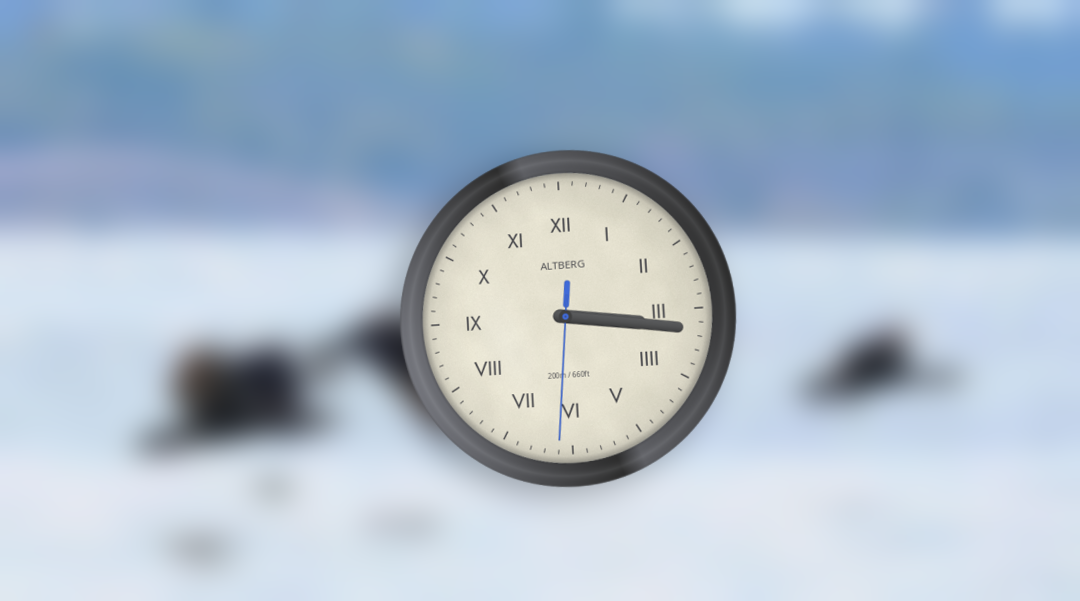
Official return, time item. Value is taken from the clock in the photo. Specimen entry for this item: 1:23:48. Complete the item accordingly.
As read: 3:16:31
